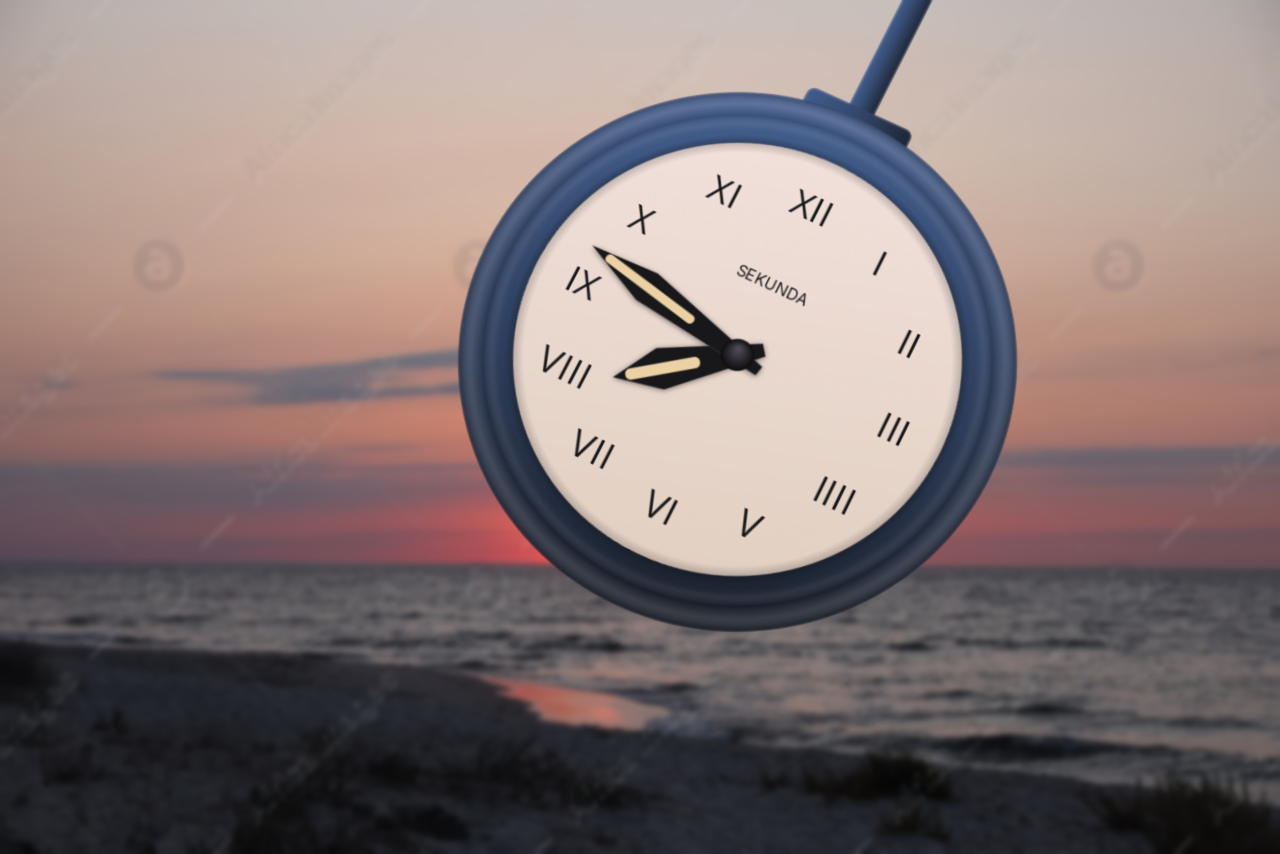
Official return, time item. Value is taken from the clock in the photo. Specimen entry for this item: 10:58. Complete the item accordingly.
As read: 7:47
